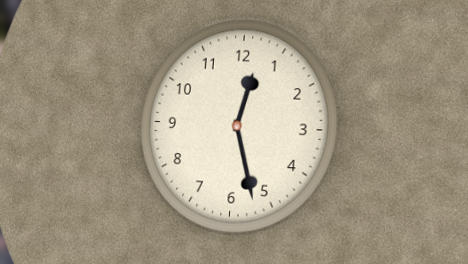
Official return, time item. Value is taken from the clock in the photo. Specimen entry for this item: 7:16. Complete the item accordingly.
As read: 12:27
